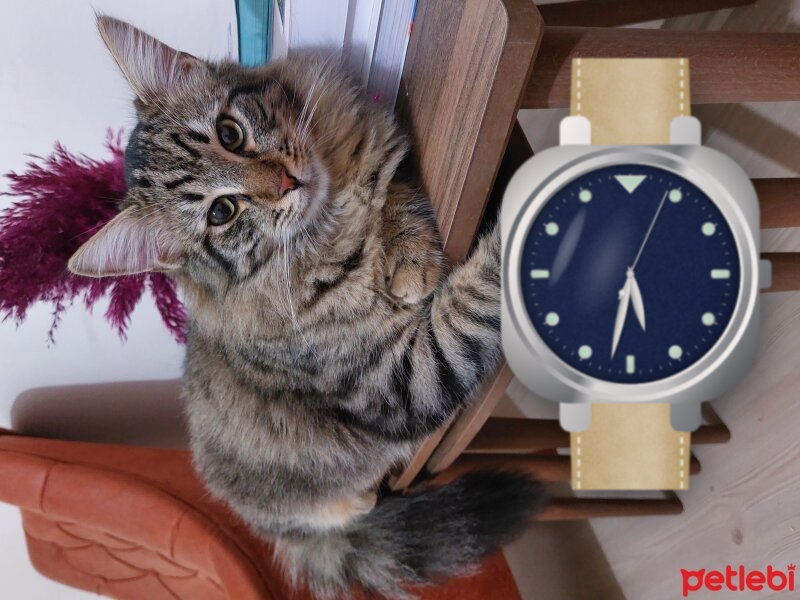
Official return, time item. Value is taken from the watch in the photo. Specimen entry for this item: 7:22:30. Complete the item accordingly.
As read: 5:32:04
